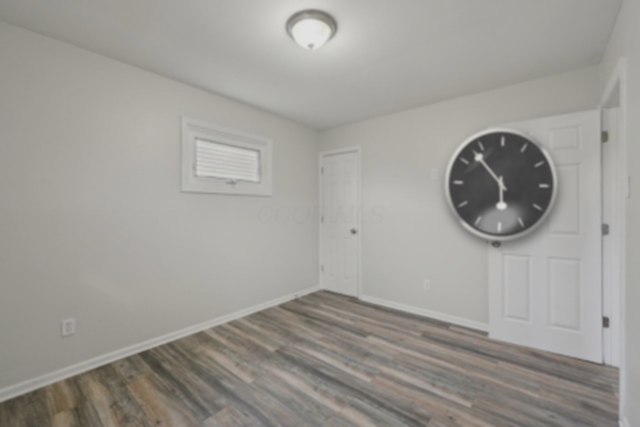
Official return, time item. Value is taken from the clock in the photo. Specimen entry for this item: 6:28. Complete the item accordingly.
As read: 5:53
